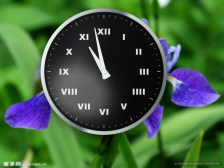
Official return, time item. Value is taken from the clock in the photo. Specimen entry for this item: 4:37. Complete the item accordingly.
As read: 10:58
